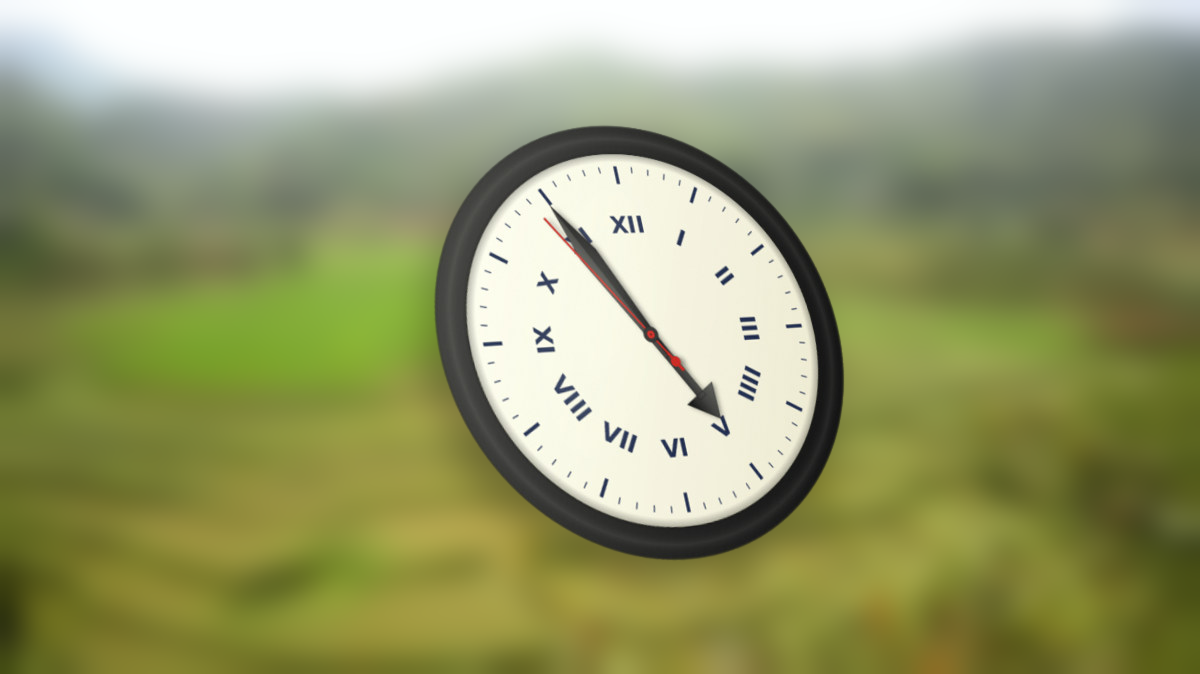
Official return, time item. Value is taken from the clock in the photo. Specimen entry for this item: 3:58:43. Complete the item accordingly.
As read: 4:54:54
